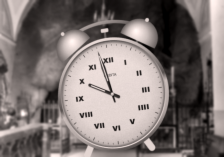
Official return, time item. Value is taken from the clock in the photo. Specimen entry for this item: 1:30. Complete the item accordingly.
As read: 9:58
